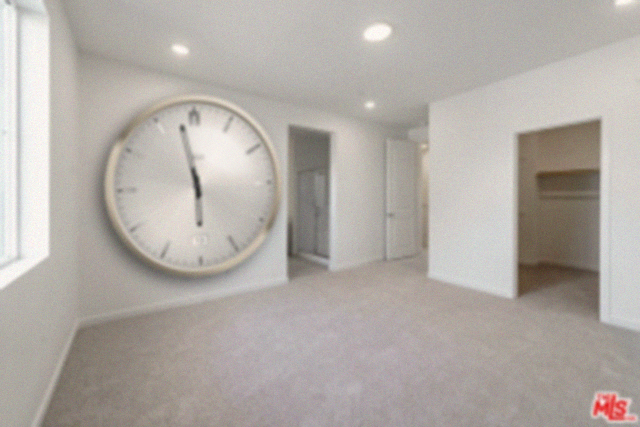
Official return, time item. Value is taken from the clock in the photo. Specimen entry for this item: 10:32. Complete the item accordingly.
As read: 5:58
